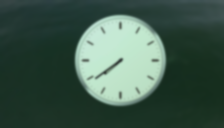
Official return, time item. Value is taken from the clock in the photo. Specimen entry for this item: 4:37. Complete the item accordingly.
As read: 7:39
